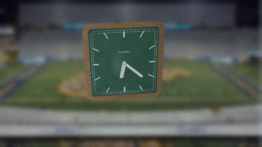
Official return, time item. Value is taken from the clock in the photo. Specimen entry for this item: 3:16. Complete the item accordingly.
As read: 6:22
